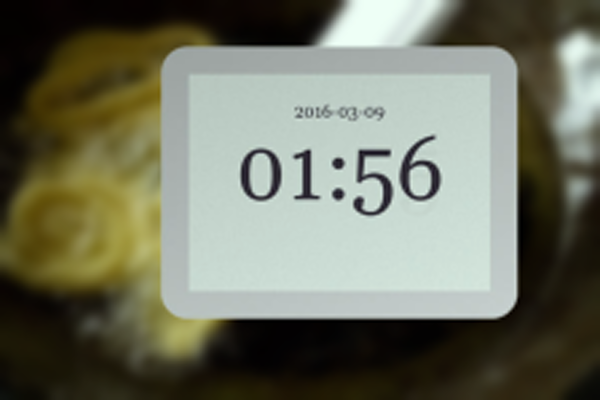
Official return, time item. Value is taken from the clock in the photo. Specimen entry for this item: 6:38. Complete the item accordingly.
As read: 1:56
